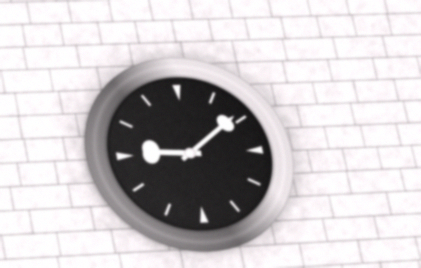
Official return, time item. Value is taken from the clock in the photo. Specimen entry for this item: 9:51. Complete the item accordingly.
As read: 9:09
